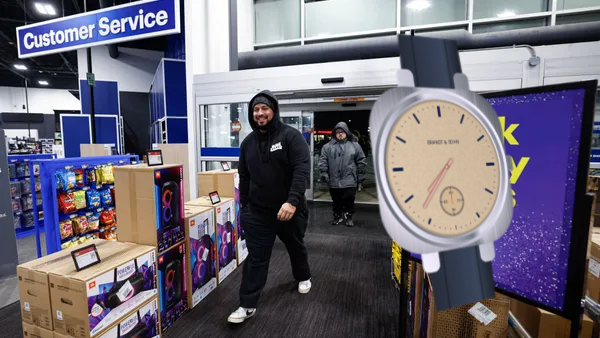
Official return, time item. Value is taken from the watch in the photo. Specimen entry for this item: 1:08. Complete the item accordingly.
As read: 7:37
